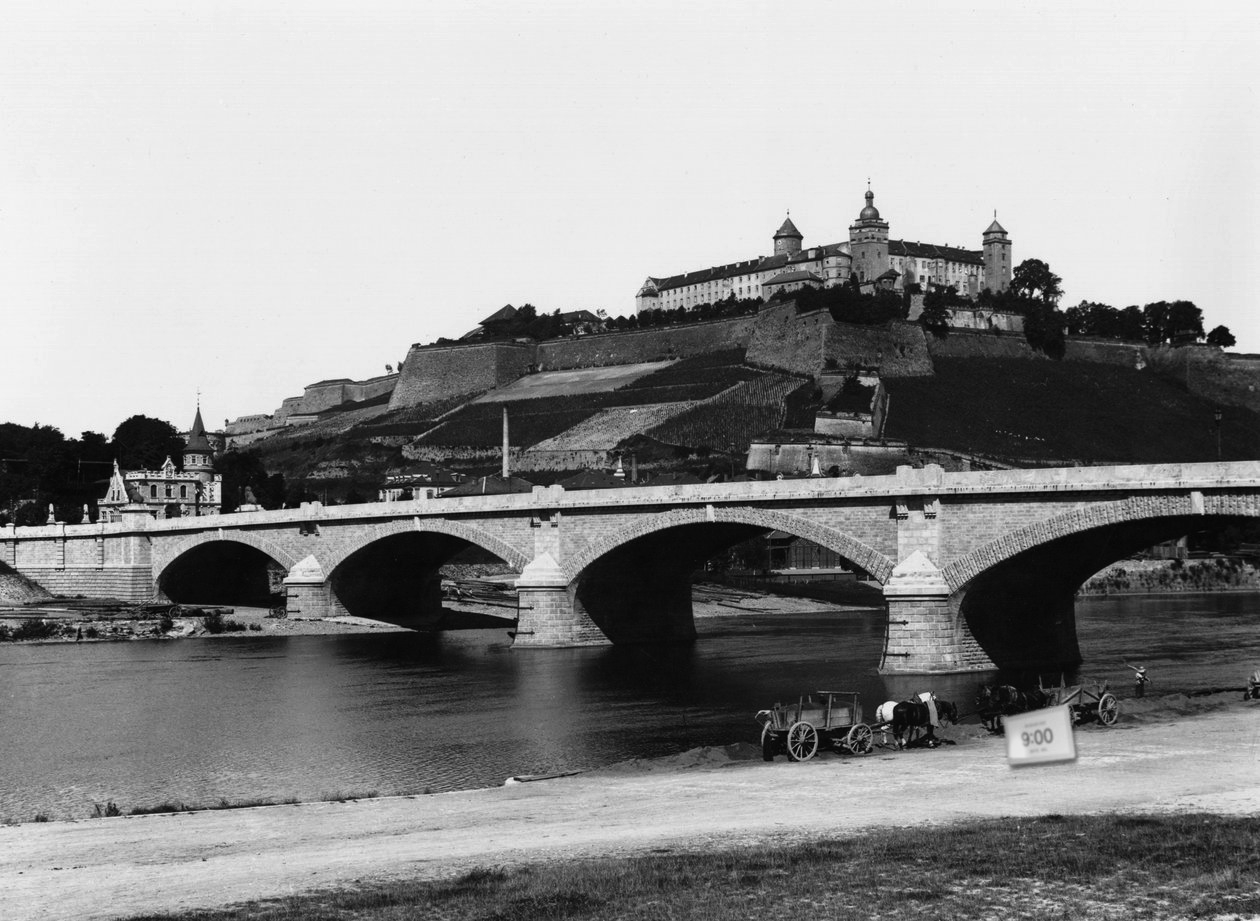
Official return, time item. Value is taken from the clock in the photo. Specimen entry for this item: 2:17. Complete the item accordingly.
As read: 9:00
